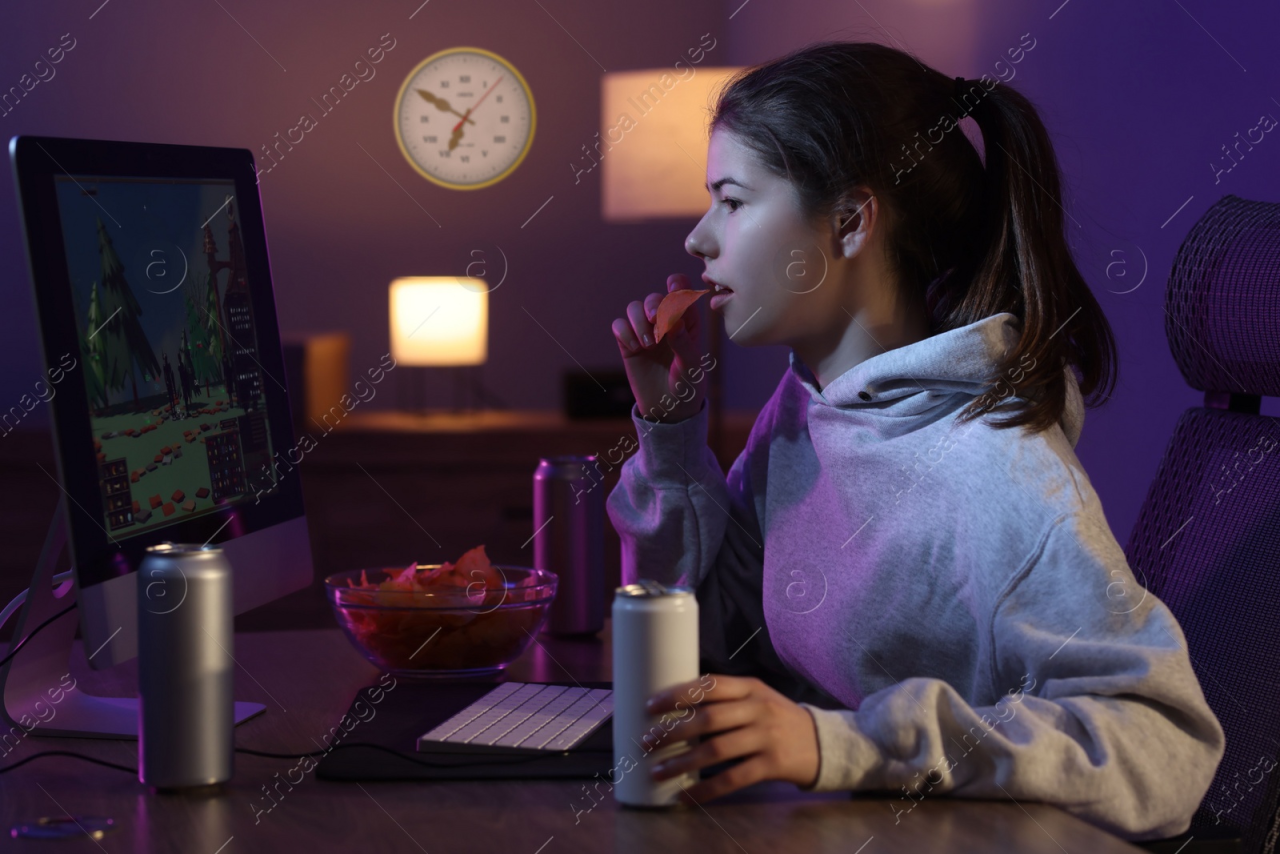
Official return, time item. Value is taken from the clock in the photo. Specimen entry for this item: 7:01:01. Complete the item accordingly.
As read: 6:50:07
